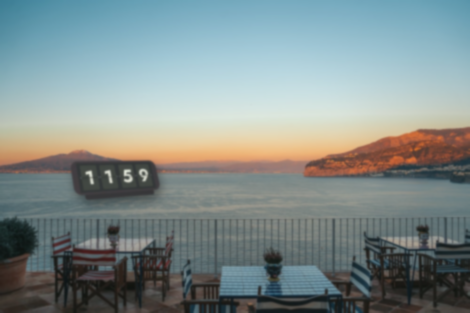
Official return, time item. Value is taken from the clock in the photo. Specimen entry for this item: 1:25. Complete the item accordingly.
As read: 11:59
